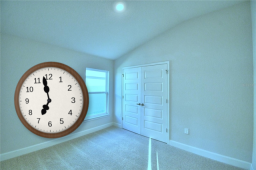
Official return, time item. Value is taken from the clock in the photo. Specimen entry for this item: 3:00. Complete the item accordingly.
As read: 6:58
